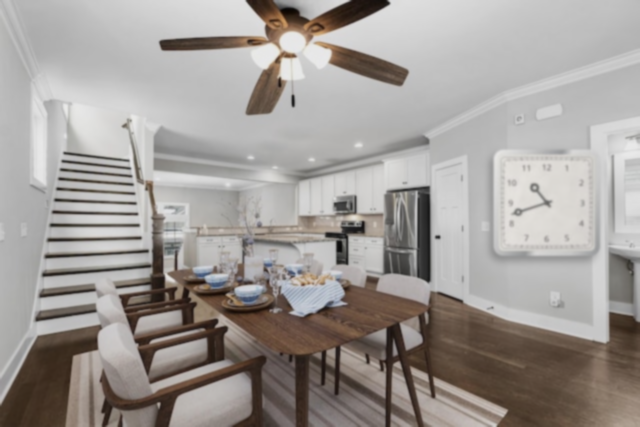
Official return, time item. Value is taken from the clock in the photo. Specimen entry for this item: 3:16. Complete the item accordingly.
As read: 10:42
